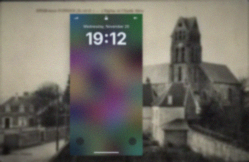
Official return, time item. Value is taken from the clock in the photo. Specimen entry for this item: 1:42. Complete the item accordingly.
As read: 19:12
